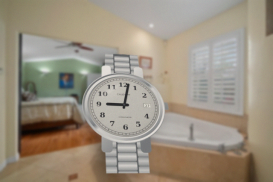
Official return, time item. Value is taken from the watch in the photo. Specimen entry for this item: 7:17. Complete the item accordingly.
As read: 9:02
